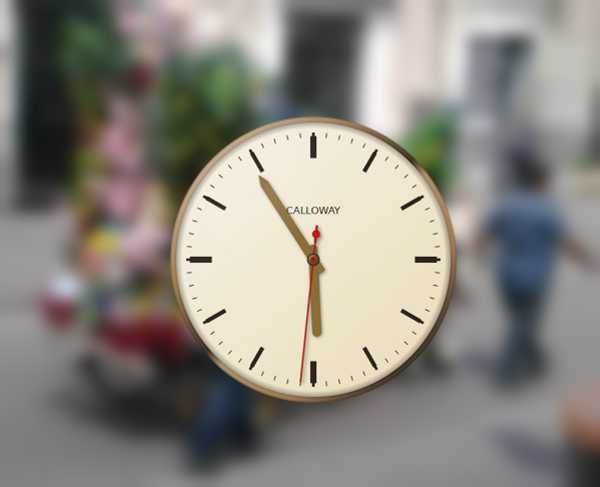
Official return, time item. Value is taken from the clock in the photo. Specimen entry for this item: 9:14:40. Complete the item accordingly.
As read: 5:54:31
